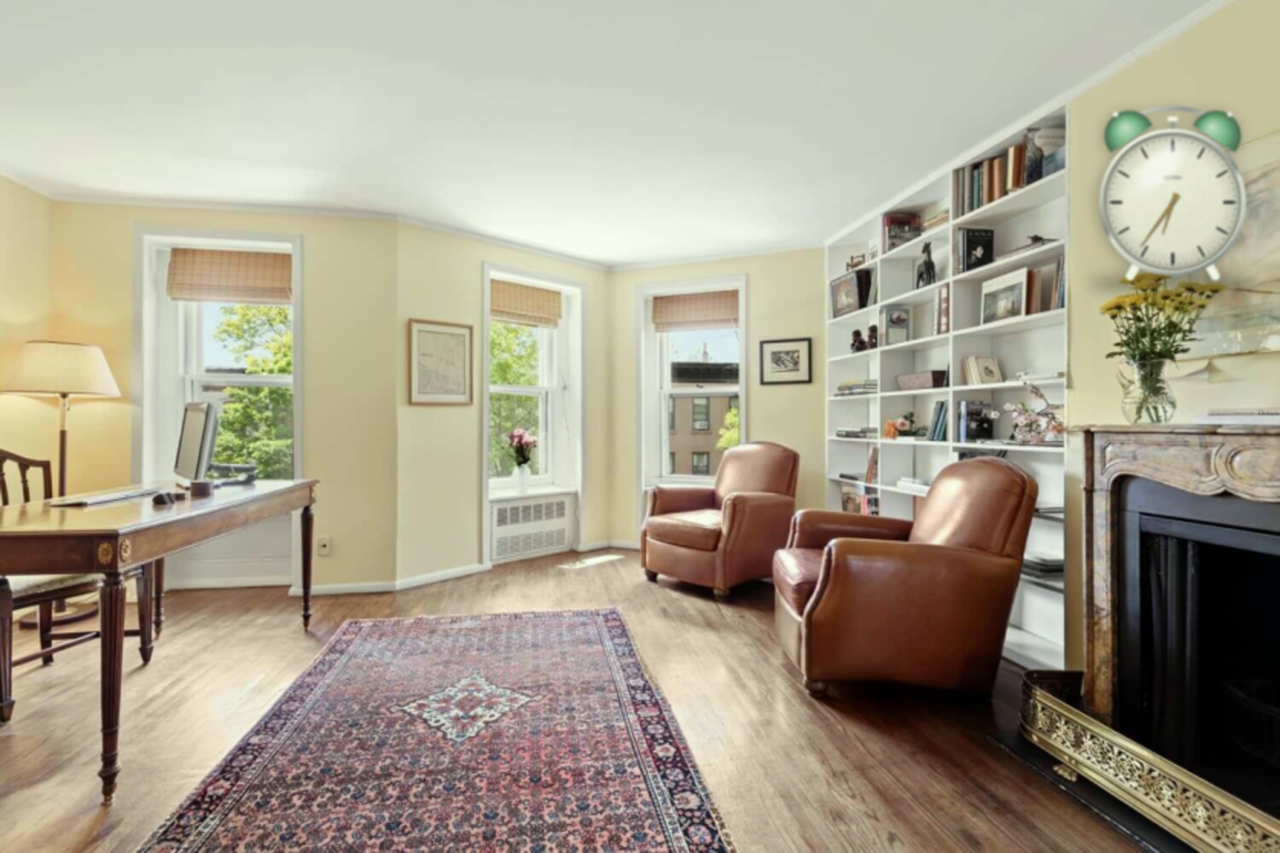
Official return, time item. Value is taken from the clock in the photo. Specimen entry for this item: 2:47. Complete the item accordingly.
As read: 6:36
